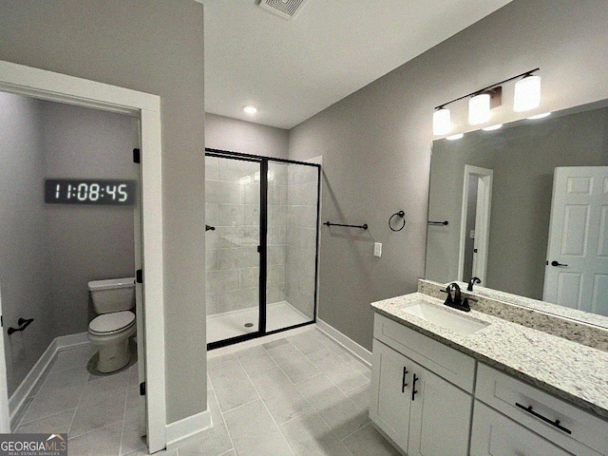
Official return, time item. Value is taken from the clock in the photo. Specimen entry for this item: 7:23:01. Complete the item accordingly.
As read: 11:08:45
